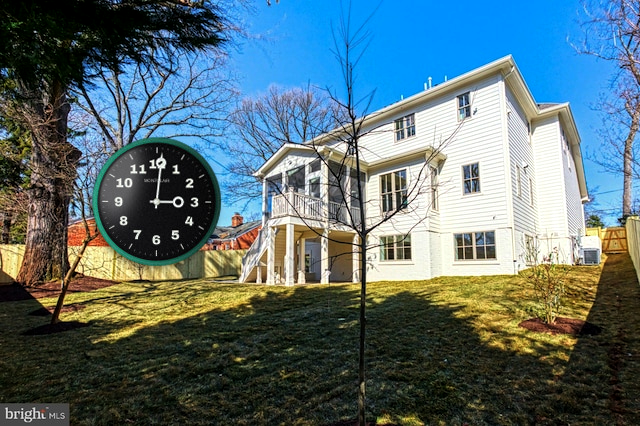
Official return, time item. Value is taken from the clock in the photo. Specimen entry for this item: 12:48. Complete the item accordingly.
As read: 3:01
